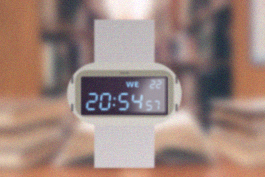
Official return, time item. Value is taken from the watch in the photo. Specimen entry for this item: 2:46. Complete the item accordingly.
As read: 20:54
